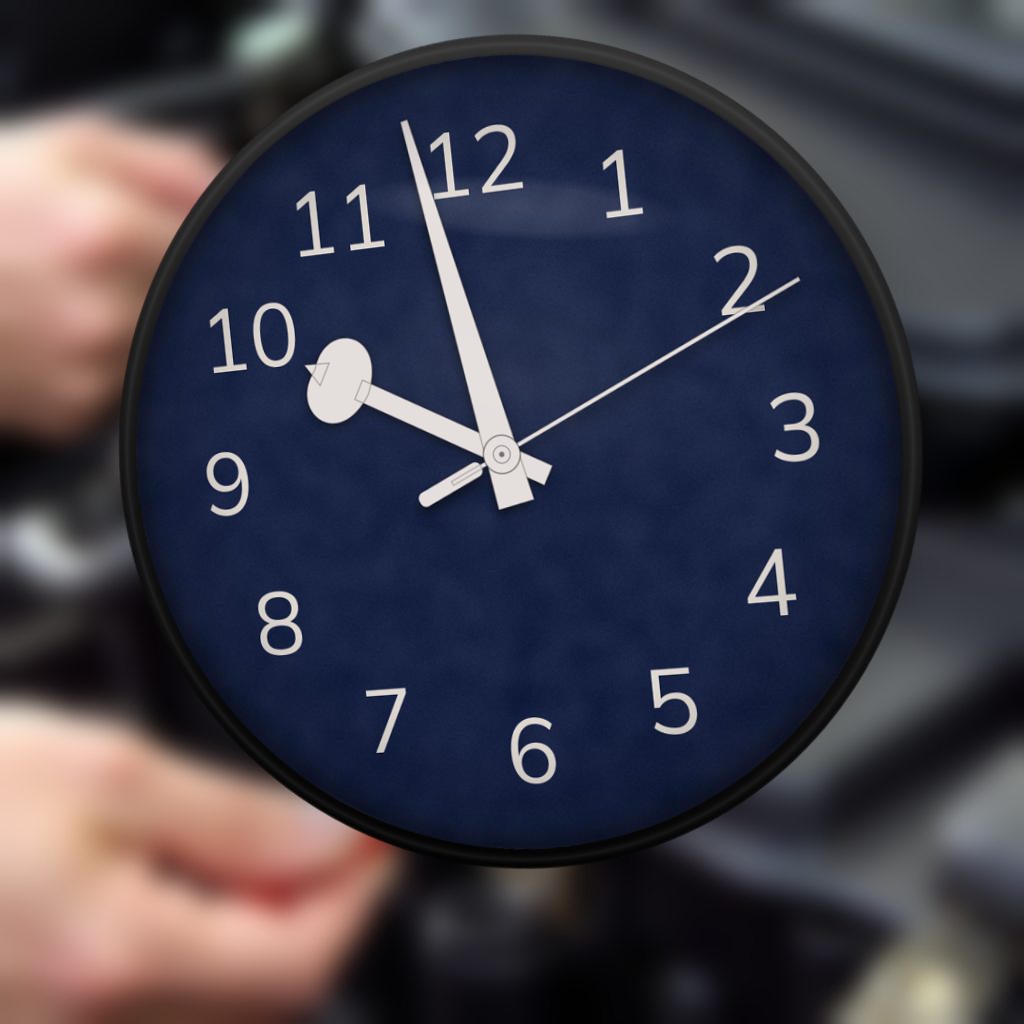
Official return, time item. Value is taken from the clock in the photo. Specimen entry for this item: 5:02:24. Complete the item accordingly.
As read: 9:58:11
